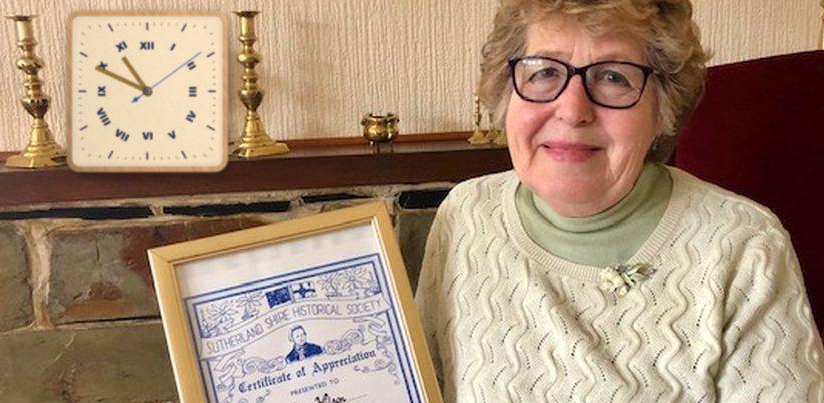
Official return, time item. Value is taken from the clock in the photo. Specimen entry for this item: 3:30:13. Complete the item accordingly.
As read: 10:49:09
